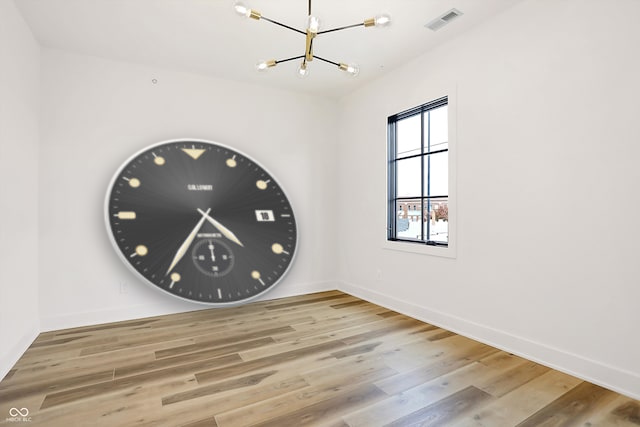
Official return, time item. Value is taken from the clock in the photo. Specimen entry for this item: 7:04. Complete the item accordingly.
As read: 4:36
